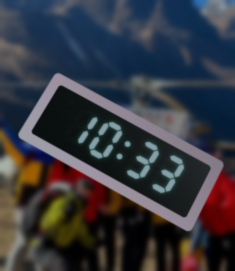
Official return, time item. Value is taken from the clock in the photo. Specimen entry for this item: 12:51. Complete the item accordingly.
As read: 10:33
